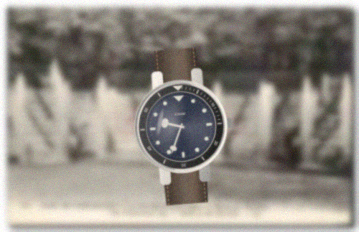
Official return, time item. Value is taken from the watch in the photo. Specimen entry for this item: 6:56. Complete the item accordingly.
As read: 9:34
